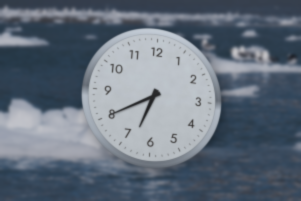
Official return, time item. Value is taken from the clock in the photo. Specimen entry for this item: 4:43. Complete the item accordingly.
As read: 6:40
